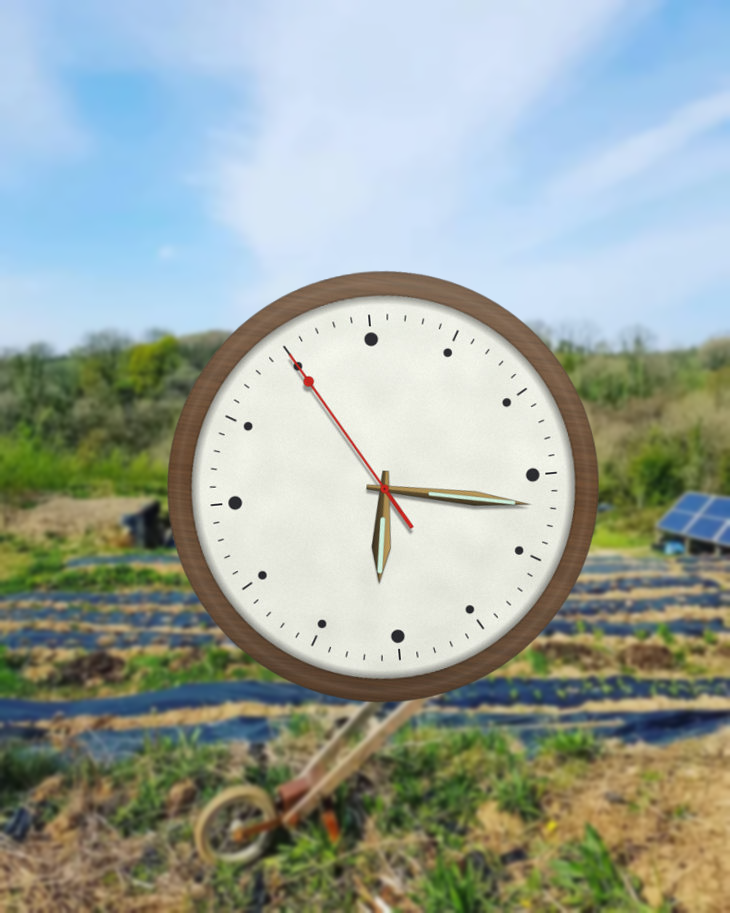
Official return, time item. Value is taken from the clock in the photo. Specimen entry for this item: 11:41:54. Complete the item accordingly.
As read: 6:16:55
